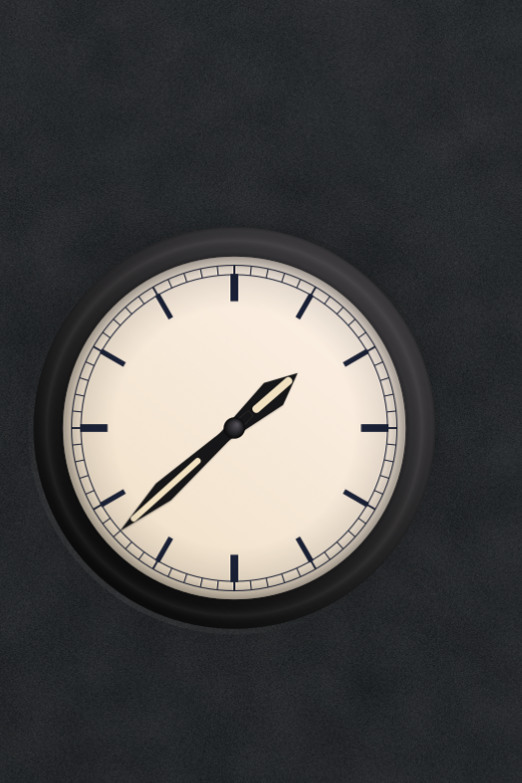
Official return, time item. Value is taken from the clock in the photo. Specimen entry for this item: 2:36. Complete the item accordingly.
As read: 1:38
